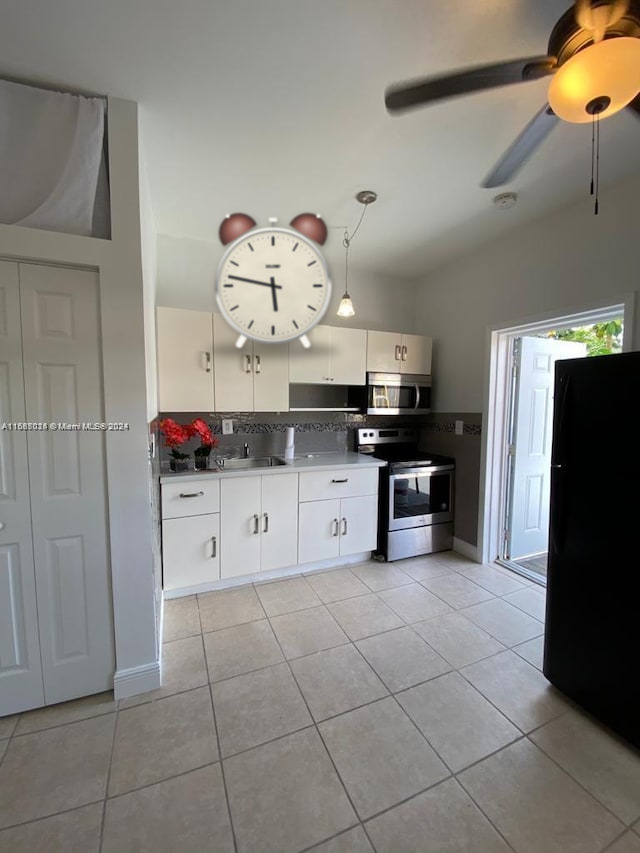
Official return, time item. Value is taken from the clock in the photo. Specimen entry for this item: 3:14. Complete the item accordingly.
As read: 5:47
